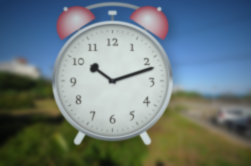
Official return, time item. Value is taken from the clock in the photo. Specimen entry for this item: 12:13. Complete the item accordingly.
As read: 10:12
